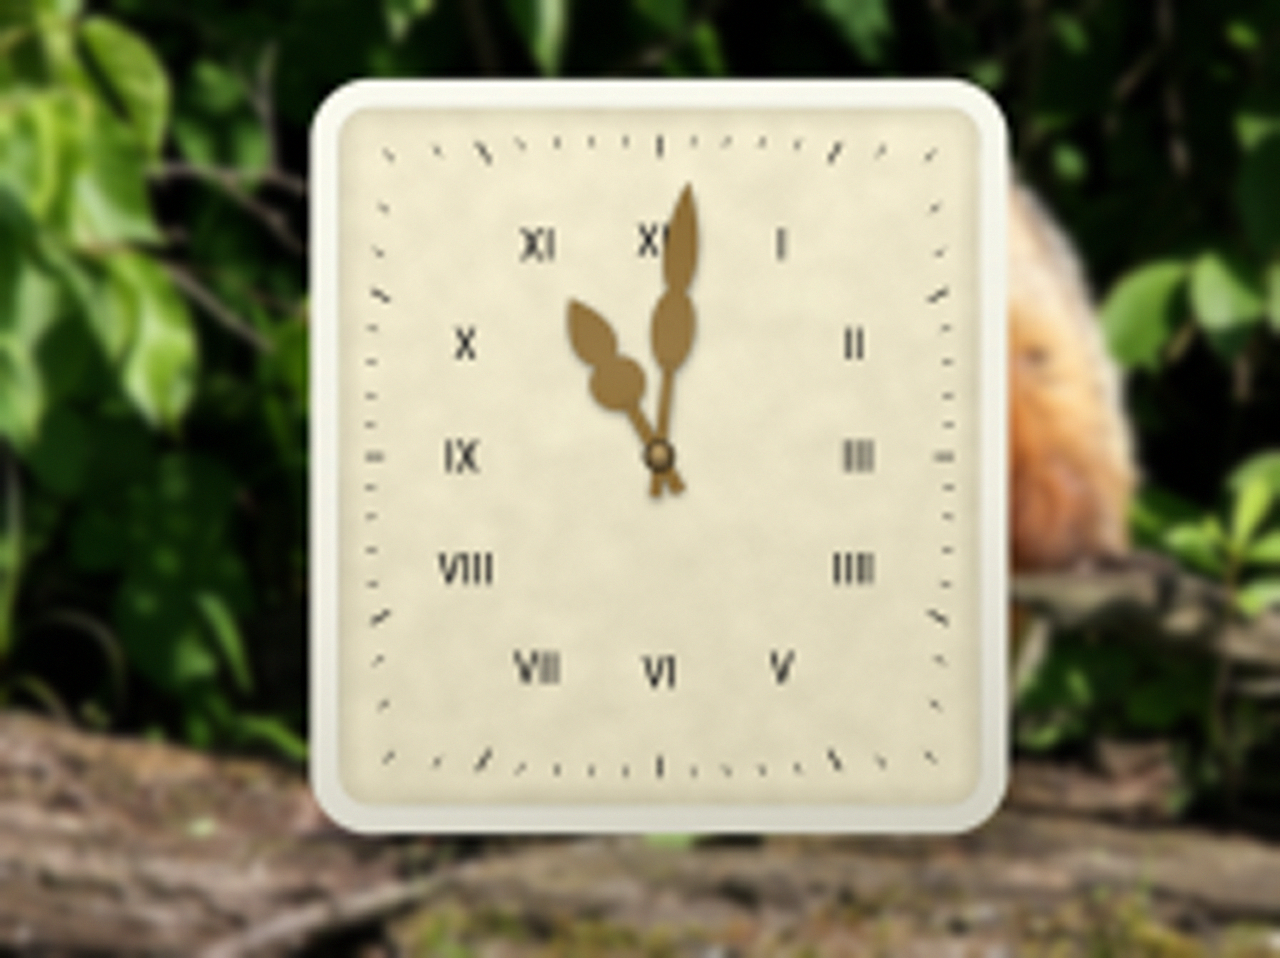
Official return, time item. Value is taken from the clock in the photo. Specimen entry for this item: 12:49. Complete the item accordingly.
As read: 11:01
